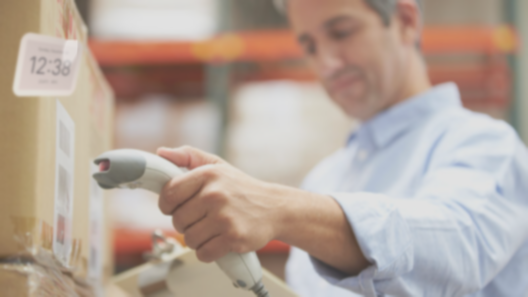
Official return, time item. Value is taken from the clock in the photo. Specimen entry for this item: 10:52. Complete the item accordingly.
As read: 12:38
